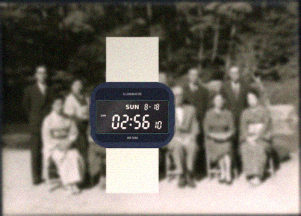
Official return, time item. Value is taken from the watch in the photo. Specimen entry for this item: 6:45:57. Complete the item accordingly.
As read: 2:56:10
